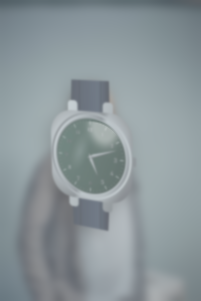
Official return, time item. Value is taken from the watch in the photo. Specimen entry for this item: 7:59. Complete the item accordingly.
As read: 5:12
